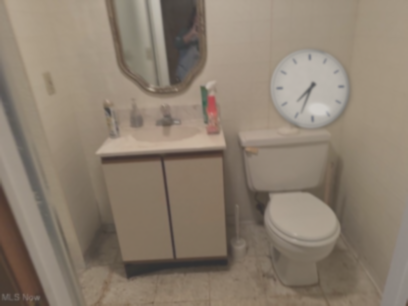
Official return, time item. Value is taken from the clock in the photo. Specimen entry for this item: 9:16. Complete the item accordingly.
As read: 7:34
